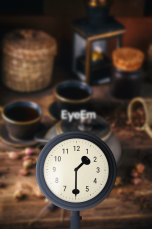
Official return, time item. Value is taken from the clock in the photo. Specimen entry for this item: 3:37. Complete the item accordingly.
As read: 1:30
